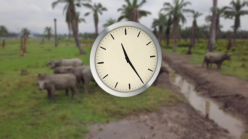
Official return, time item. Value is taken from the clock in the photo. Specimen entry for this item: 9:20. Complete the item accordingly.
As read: 11:25
